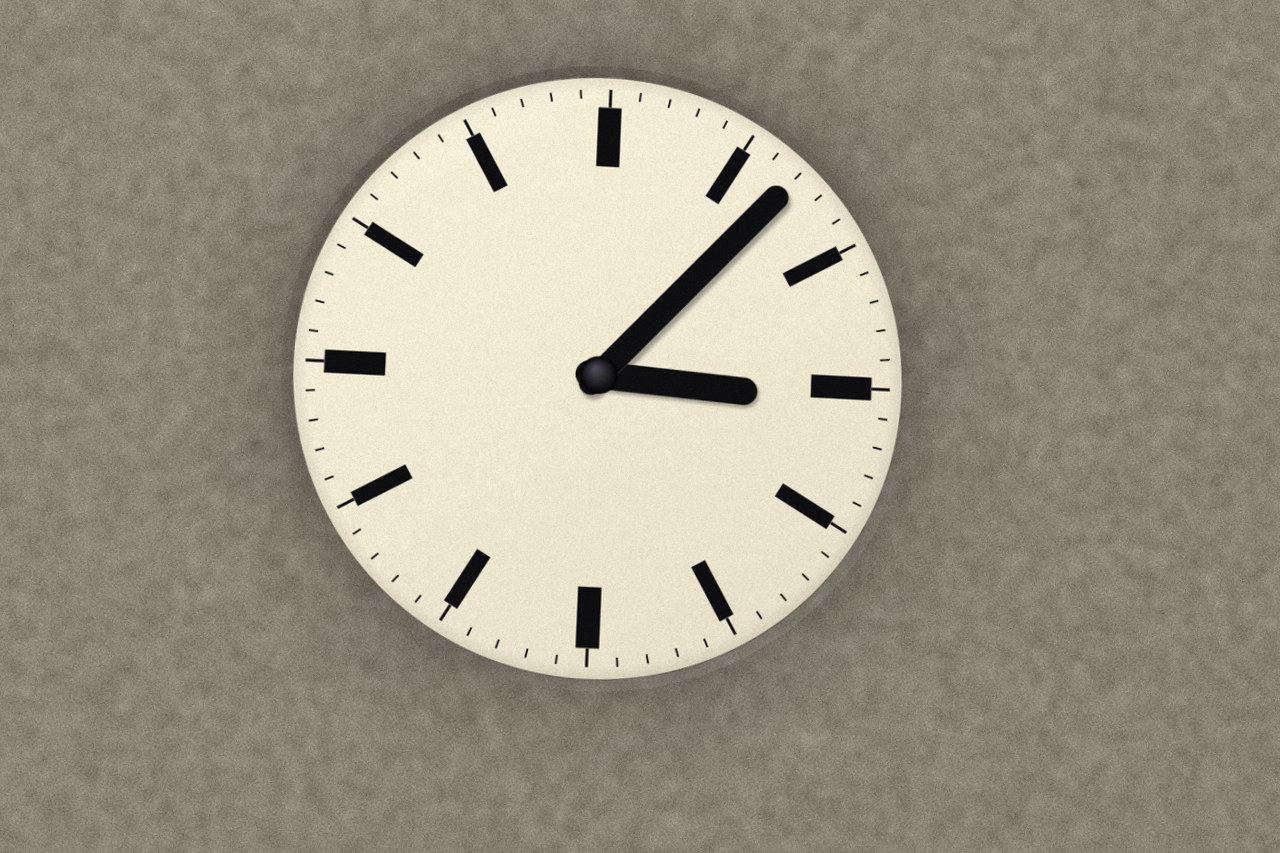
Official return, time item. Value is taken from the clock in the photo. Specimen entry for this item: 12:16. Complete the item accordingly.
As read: 3:07
